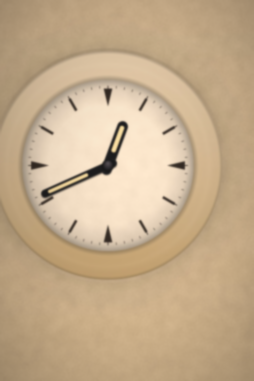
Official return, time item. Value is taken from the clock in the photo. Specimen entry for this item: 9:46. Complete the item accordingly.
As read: 12:41
